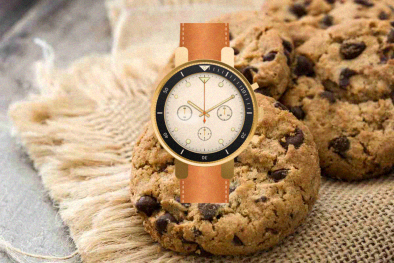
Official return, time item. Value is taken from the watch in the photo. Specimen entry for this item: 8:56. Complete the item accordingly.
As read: 10:10
